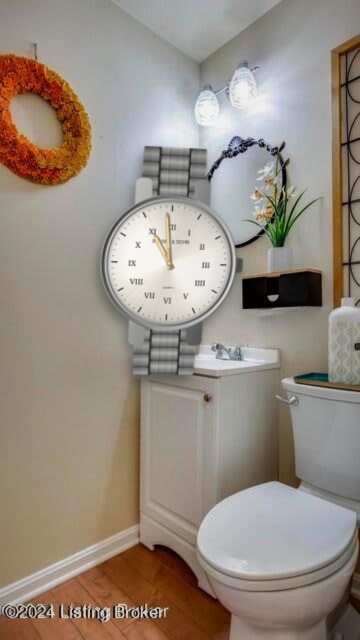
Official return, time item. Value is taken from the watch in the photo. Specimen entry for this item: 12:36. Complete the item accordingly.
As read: 10:59
